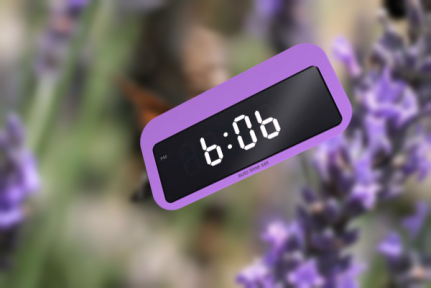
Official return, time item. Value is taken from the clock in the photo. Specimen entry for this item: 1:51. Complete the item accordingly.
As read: 6:06
